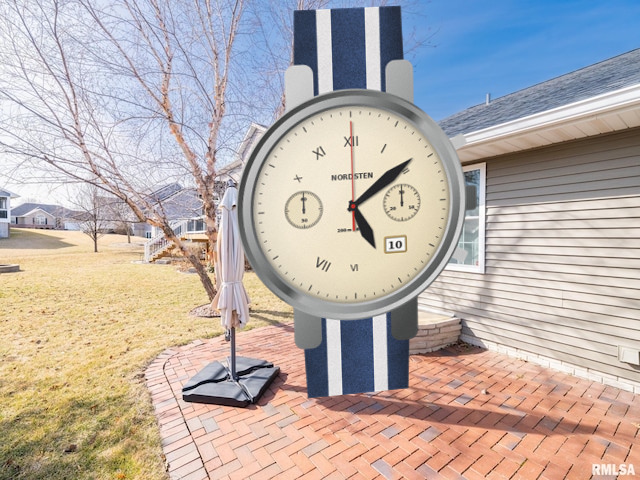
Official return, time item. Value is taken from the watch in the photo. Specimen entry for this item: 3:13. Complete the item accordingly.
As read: 5:09
